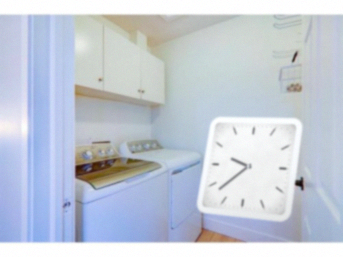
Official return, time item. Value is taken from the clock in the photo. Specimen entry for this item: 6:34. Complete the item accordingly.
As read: 9:38
